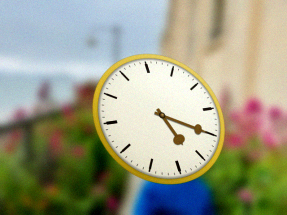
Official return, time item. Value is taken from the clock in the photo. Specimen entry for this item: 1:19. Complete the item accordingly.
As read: 5:20
